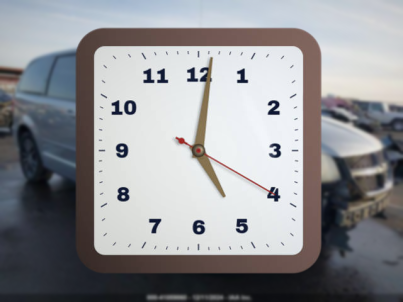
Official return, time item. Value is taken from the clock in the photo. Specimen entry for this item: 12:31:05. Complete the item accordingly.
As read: 5:01:20
